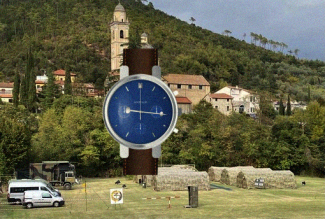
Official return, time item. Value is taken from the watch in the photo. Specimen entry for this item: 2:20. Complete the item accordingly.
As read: 9:16
